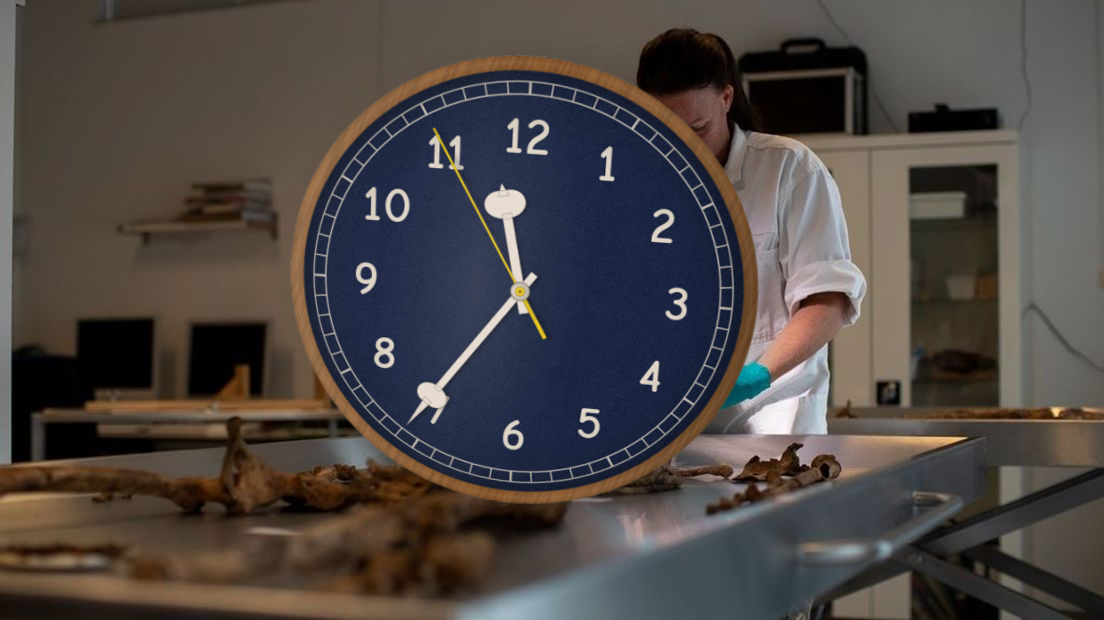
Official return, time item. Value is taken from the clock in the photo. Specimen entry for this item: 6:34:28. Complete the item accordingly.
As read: 11:35:55
